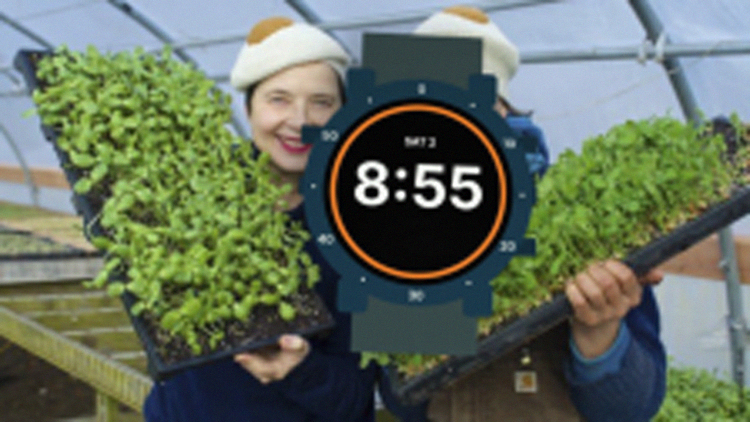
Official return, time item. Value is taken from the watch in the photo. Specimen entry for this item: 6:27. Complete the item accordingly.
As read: 8:55
